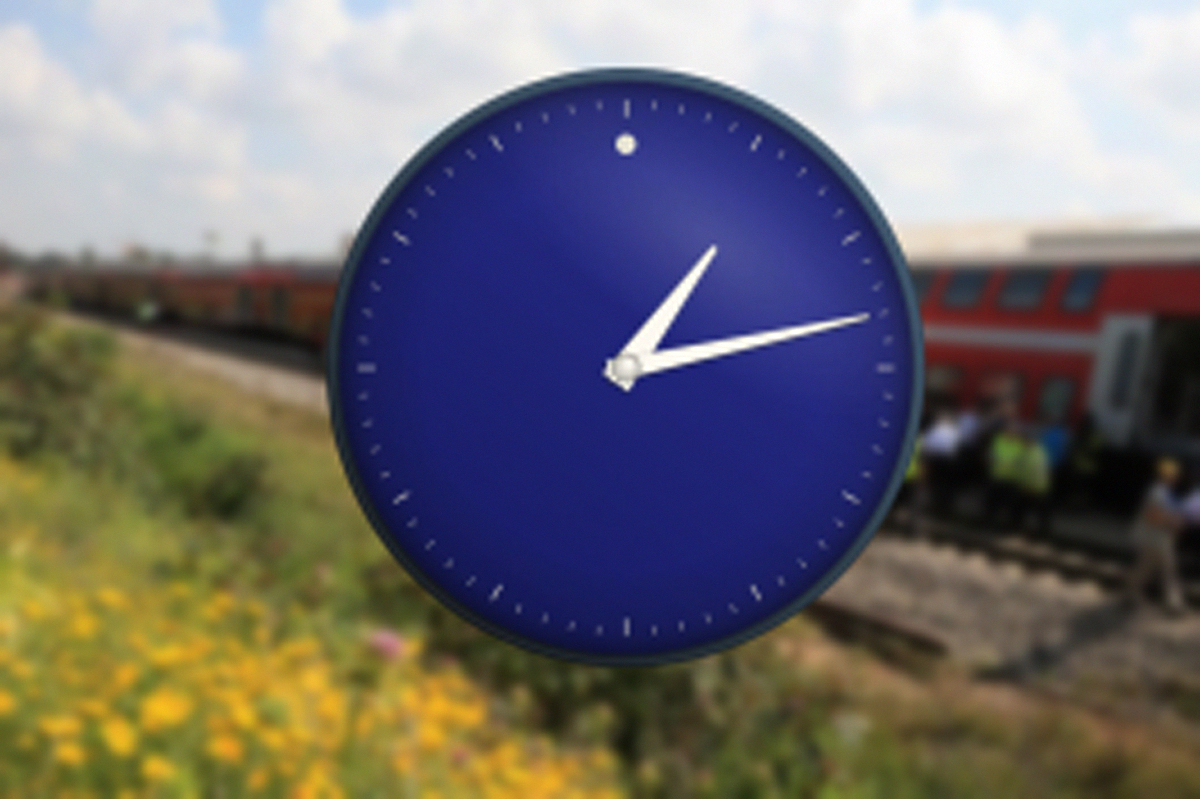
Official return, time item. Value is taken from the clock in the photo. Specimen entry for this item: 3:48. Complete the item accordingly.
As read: 1:13
